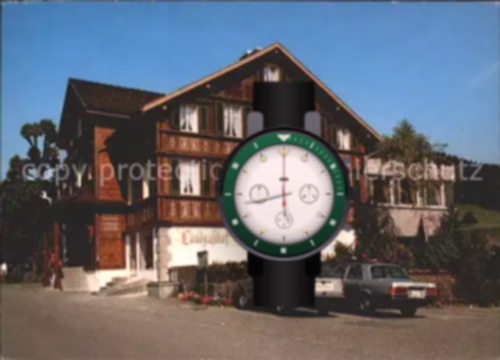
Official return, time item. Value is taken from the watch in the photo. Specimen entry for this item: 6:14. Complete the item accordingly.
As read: 5:43
